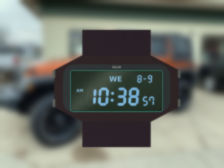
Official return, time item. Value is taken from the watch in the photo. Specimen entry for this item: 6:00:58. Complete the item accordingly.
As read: 10:38:57
